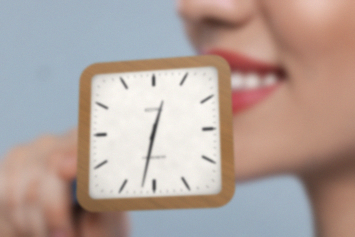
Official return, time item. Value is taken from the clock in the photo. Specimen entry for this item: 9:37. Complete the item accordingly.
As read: 12:32
